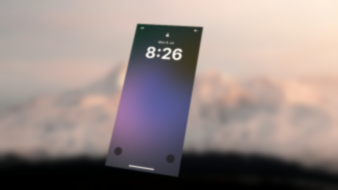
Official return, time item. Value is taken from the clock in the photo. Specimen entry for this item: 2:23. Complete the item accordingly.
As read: 8:26
